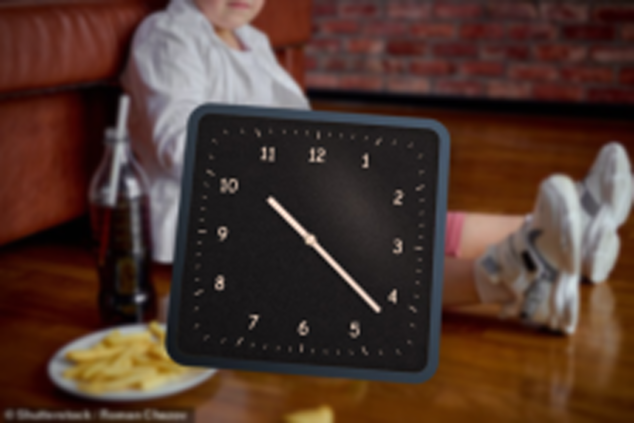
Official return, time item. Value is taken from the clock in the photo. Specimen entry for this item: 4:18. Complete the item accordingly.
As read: 10:22
